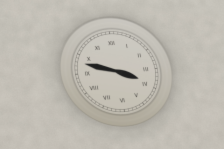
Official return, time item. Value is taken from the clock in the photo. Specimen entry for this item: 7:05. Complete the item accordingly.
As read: 3:48
